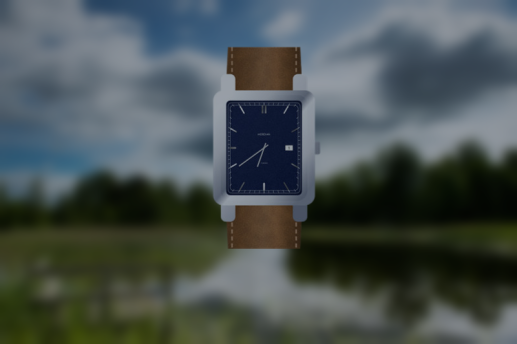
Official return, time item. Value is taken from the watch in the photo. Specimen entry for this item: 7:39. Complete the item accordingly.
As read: 6:39
